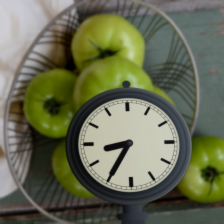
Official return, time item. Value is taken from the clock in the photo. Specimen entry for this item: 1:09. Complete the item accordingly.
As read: 8:35
